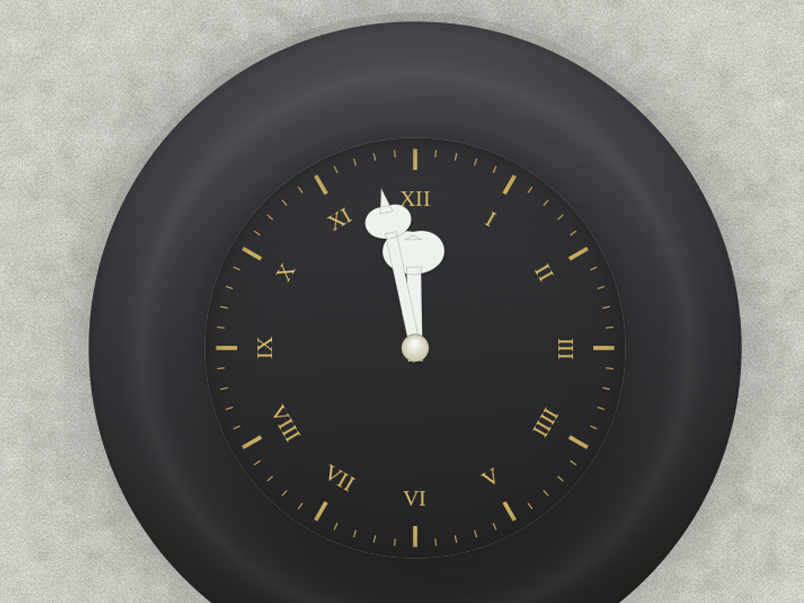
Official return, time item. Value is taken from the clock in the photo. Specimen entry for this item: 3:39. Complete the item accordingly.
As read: 11:58
